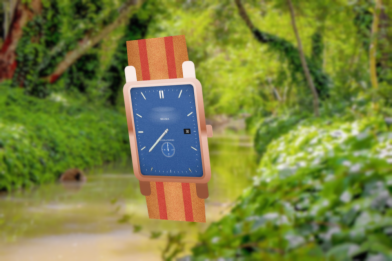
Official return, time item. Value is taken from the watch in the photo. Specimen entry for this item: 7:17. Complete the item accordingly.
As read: 7:38
